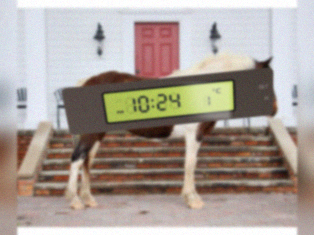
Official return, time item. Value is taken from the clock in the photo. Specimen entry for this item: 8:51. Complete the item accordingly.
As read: 10:24
